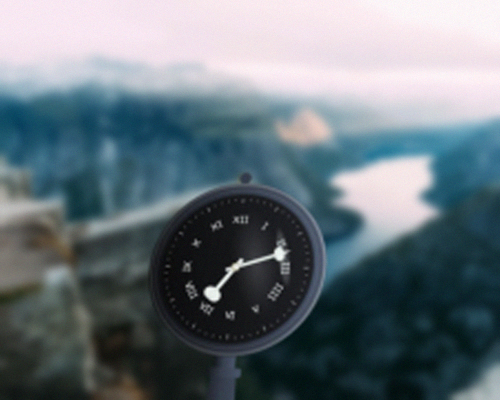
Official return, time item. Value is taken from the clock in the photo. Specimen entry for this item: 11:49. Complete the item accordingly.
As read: 7:12
